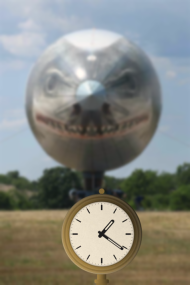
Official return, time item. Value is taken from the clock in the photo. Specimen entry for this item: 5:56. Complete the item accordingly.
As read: 1:21
